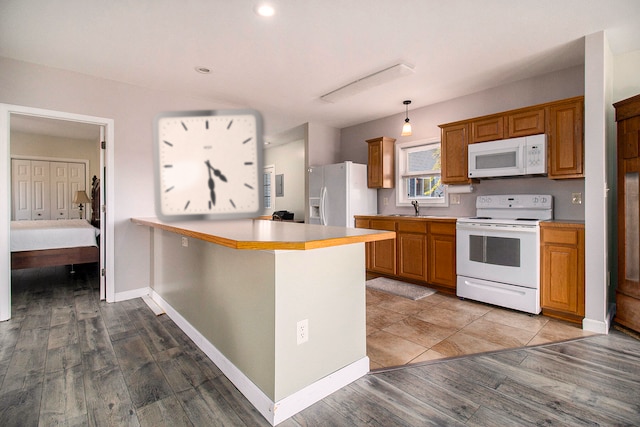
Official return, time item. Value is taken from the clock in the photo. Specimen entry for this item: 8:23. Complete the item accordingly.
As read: 4:29
